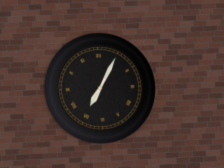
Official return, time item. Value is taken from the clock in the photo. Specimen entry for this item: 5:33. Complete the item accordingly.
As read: 7:05
